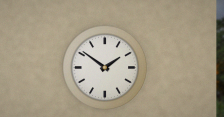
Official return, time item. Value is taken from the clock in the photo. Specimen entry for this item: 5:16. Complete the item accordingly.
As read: 1:51
